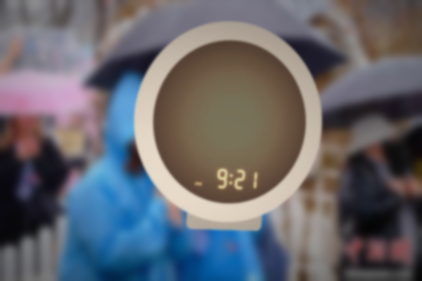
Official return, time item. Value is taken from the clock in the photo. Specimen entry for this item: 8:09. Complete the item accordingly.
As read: 9:21
